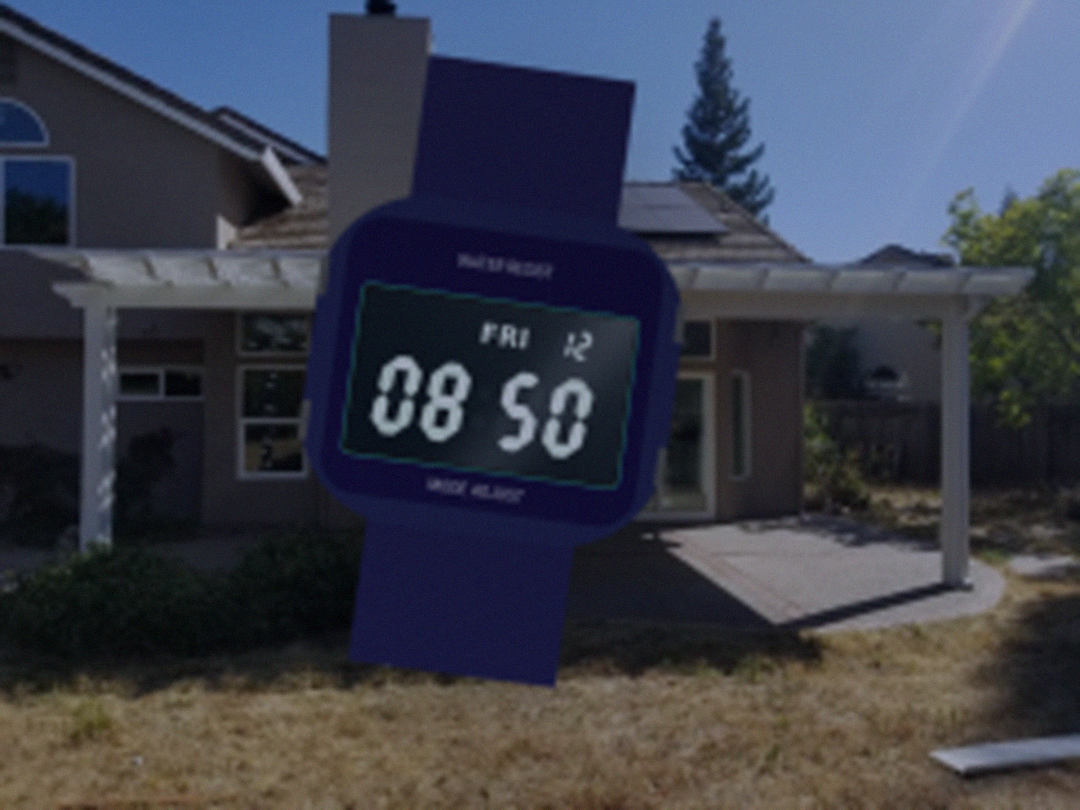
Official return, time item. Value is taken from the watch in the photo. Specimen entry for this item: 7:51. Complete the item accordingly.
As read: 8:50
